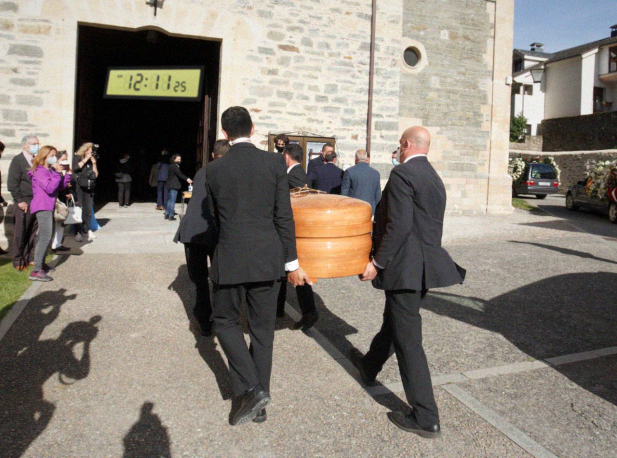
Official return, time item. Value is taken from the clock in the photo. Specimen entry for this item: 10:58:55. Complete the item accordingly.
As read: 12:11:25
